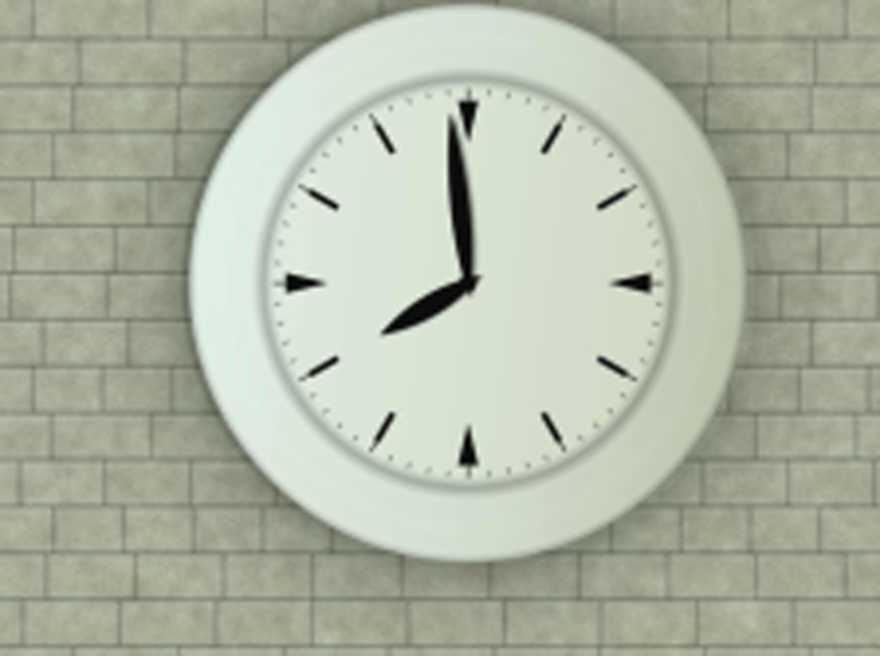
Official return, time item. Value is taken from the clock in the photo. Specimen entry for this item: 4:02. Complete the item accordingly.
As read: 7:59
